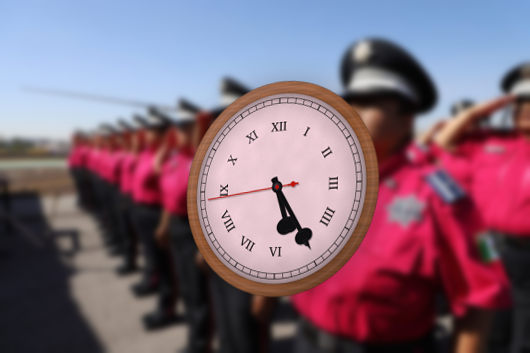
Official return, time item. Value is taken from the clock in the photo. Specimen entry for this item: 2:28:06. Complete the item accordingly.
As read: 5:24:44
